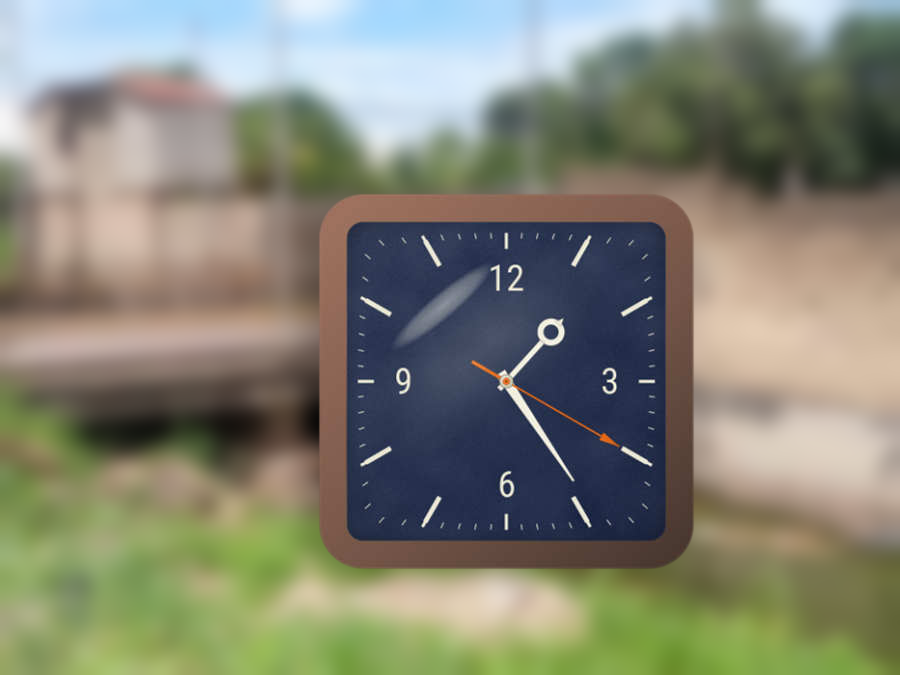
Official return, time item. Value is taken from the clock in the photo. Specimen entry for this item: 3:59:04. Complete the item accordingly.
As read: 1:24:20
